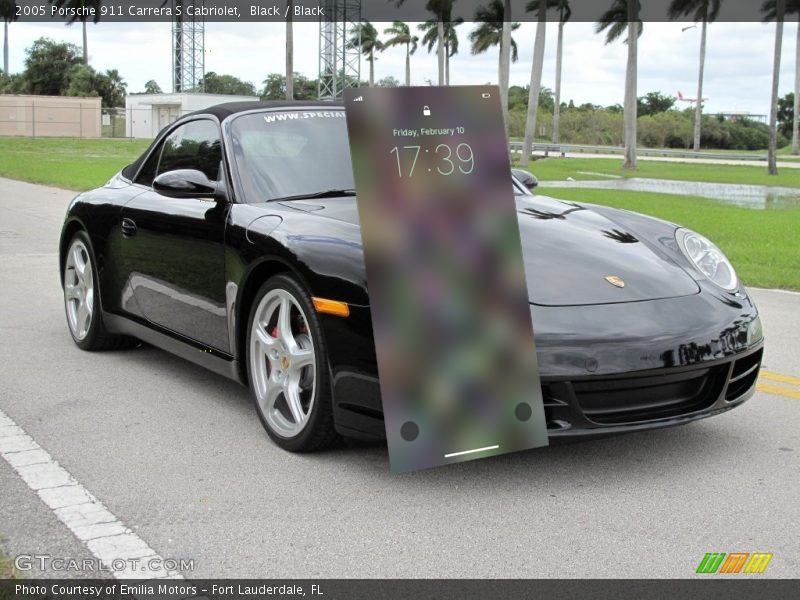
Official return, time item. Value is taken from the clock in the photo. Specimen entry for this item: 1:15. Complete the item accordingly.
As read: 17:39
